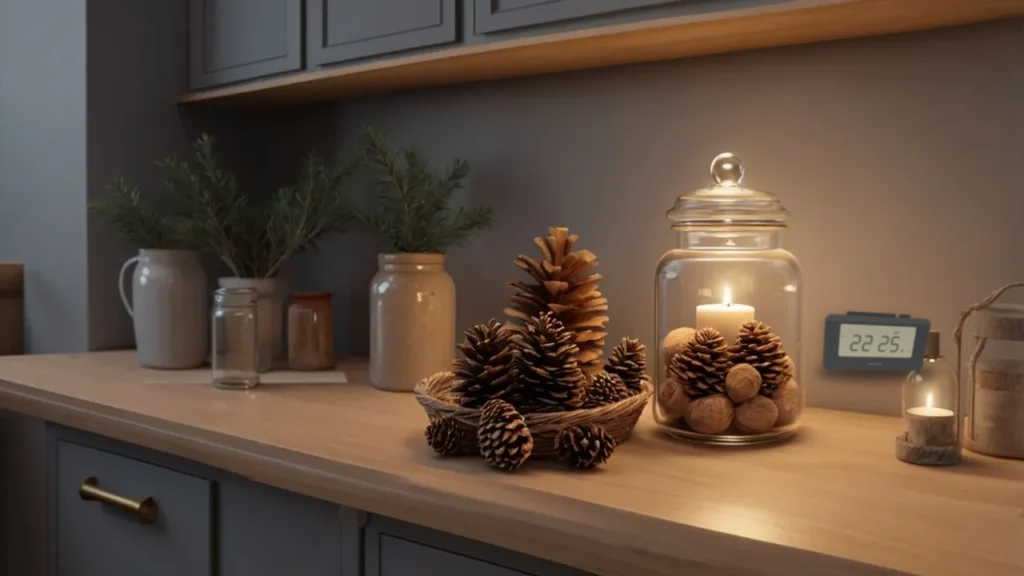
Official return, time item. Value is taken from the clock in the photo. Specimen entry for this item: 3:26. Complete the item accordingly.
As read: 22:25
